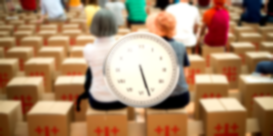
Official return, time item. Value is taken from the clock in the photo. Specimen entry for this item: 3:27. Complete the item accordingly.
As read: 5:27
